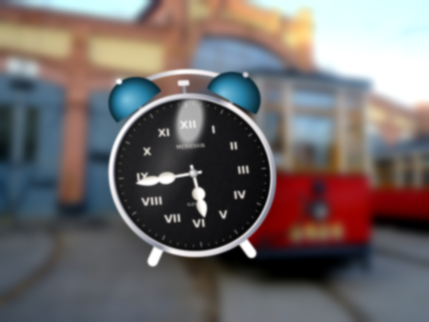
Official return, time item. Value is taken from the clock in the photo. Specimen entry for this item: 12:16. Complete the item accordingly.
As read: 5:44
